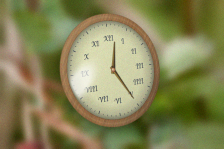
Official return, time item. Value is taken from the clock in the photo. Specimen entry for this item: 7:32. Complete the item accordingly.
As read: 12:25
